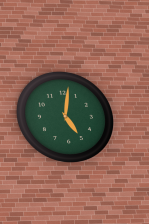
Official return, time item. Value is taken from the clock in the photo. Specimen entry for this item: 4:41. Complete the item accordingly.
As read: 5:02
